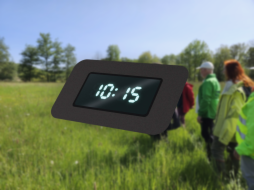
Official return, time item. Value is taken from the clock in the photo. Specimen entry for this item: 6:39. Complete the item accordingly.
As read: 10:15
